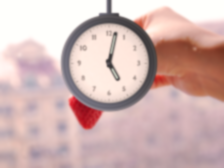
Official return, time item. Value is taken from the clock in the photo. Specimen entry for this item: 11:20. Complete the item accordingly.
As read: 5:02
